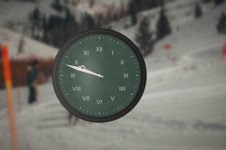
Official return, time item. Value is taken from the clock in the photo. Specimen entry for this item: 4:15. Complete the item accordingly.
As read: 9:48
